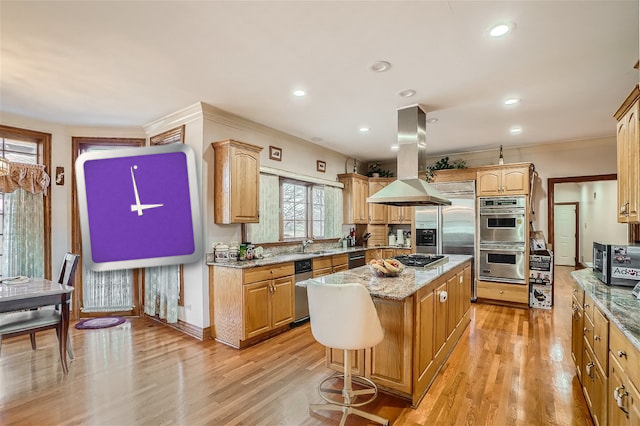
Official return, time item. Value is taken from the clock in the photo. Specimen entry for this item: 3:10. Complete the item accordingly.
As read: 2:59
